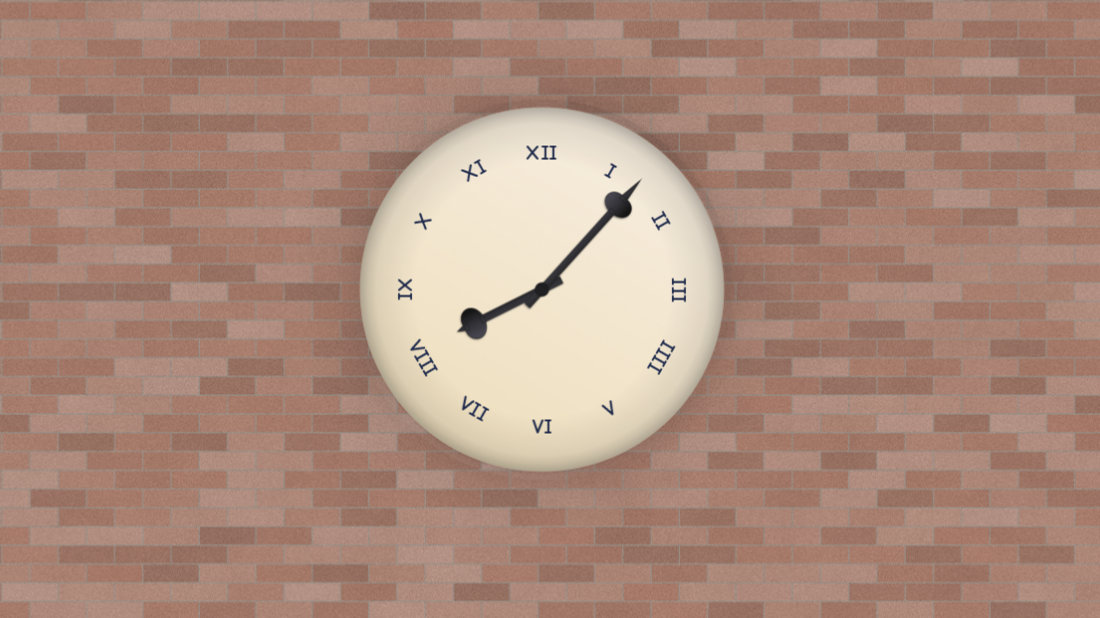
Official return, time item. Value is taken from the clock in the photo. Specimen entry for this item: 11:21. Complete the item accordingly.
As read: 8:07
